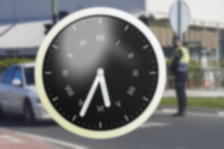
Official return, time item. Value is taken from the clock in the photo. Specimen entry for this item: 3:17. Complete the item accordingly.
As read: 5:34
